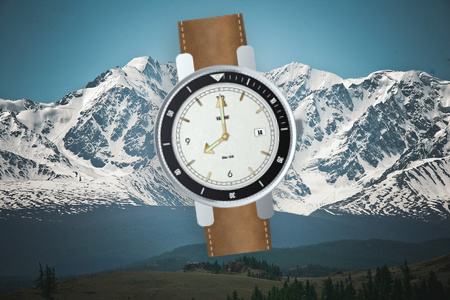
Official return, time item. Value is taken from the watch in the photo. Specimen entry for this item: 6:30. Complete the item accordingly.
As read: 8:00
